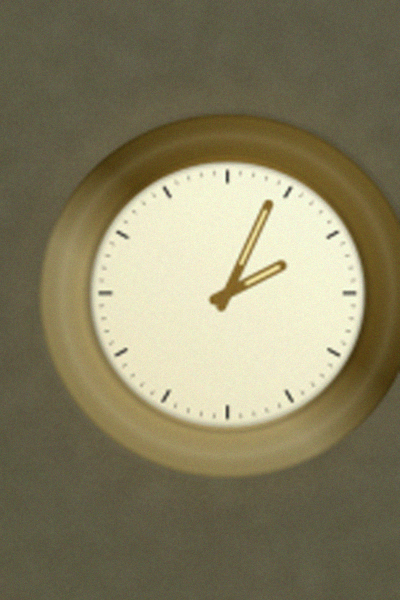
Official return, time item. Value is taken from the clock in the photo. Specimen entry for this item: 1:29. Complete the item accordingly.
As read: 2:04
